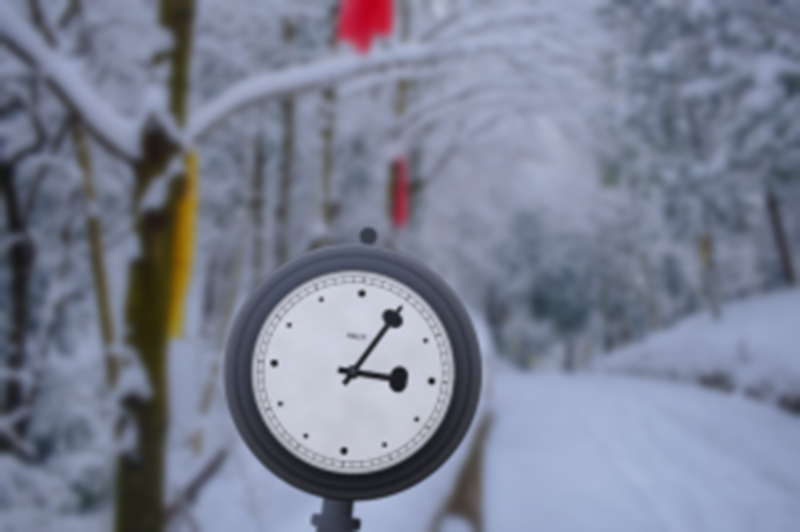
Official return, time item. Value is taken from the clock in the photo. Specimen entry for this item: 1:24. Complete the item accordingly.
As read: 3:05
